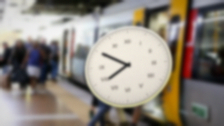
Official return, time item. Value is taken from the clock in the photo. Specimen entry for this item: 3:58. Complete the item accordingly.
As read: 7:50
